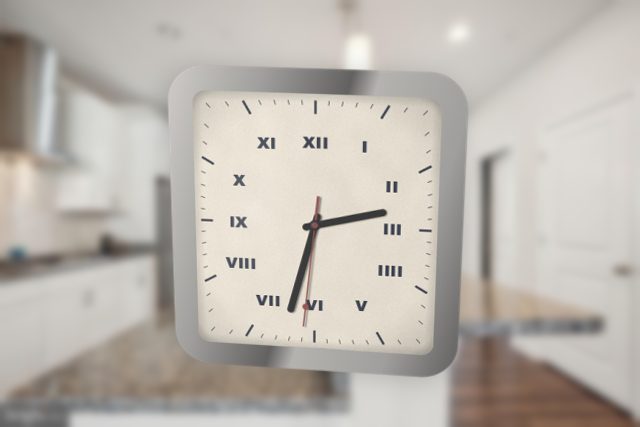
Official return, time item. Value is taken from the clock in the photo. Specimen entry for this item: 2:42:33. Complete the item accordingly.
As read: 2:32:31
